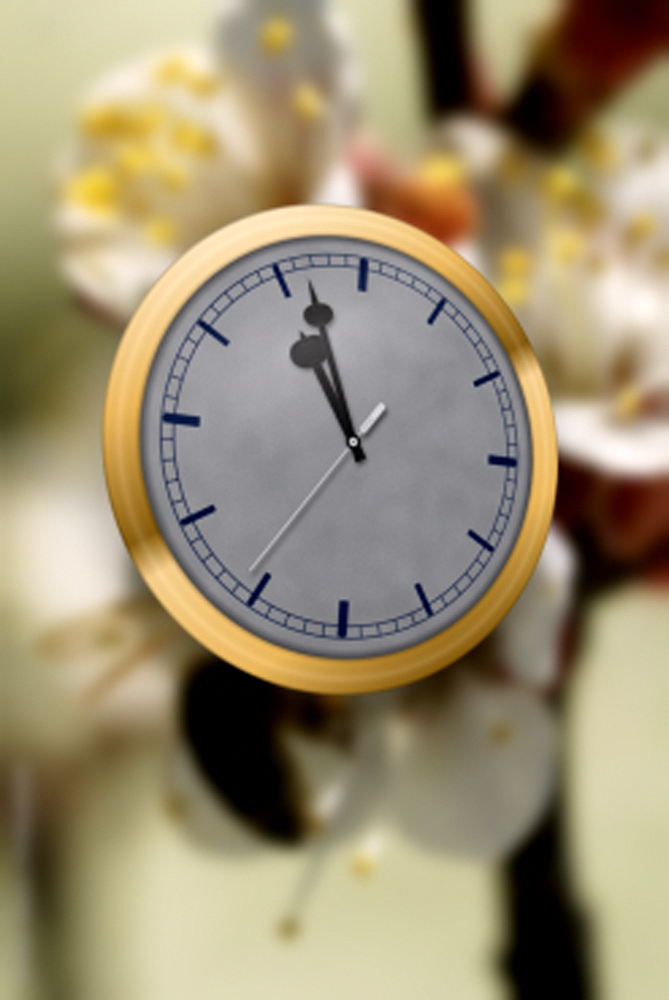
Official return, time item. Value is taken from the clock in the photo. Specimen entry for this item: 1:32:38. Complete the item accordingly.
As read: 10:56:36
